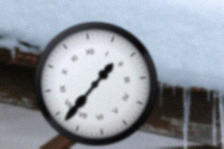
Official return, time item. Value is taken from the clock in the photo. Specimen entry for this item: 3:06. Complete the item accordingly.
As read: 1:38
